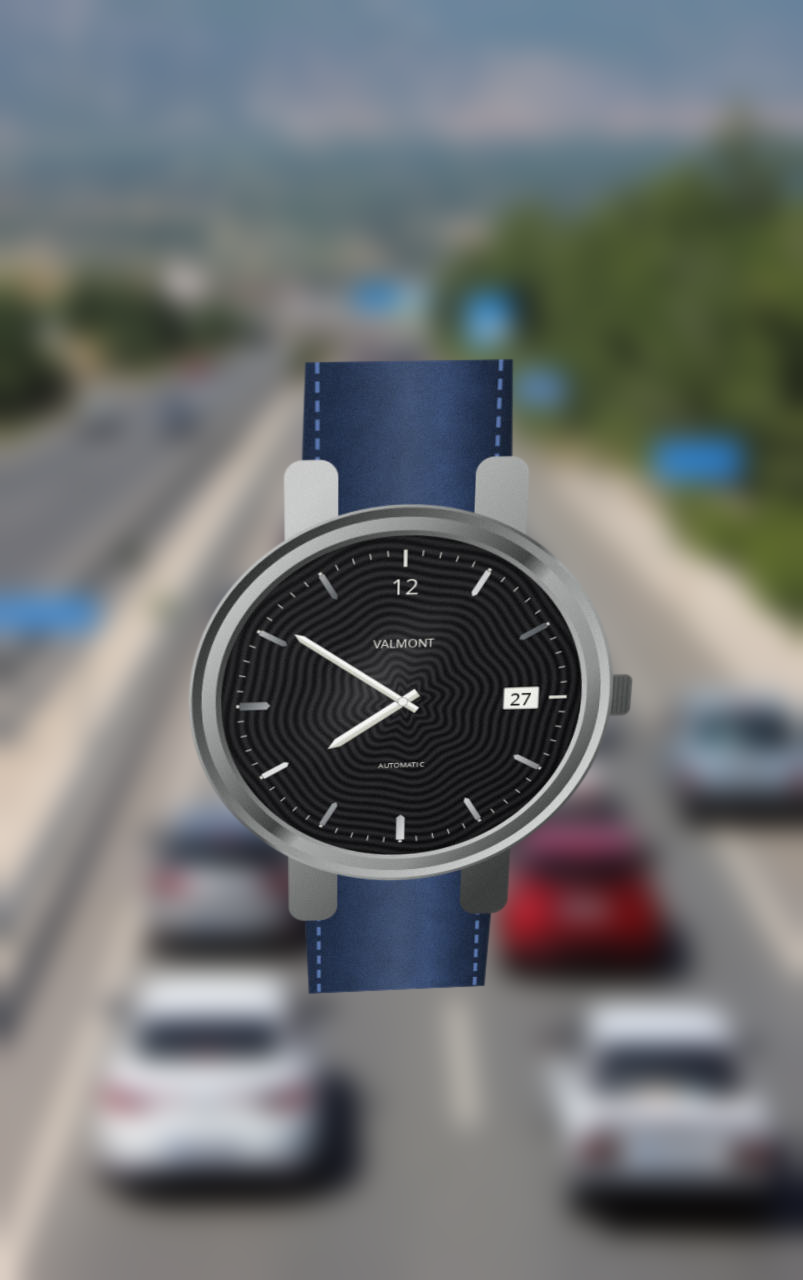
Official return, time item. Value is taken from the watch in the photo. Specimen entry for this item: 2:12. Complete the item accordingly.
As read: 7:51
